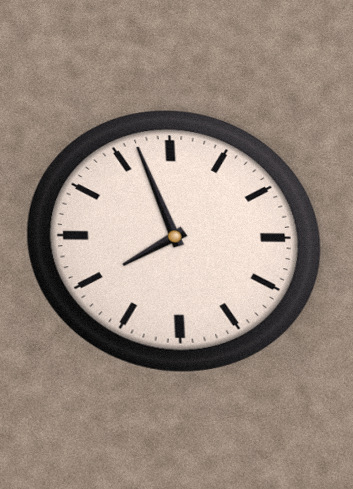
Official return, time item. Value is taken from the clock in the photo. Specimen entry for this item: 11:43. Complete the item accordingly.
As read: 7:57
